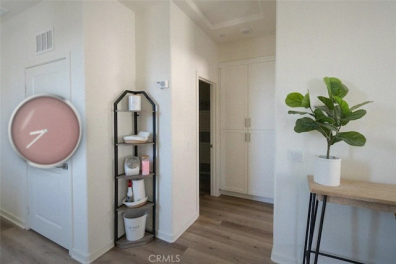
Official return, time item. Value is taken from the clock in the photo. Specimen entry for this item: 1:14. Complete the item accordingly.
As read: 8:38
